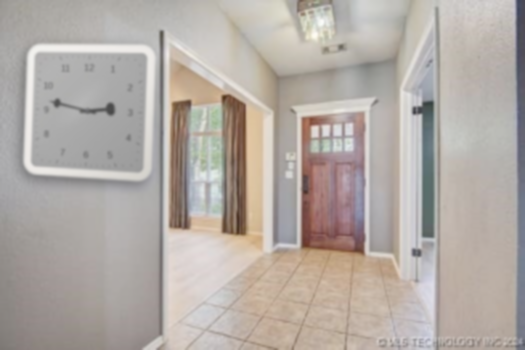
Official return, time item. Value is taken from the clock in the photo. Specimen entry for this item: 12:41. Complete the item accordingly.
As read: 2:47
